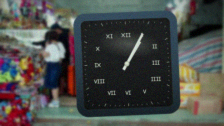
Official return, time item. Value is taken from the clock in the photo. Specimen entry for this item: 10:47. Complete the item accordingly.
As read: 1:05
